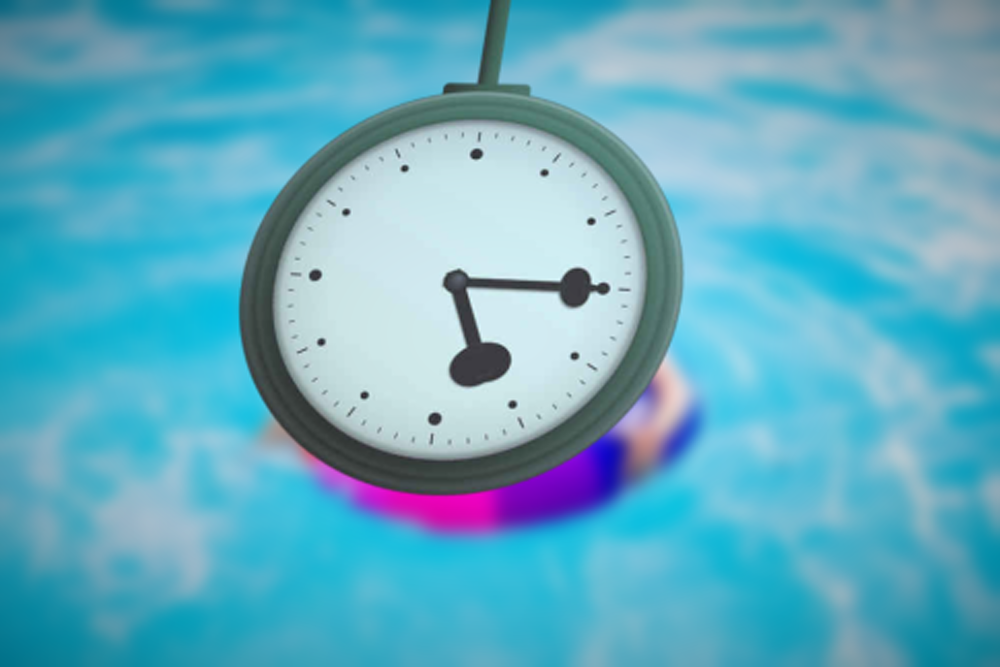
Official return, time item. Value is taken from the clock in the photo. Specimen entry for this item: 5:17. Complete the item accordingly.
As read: 5:15
